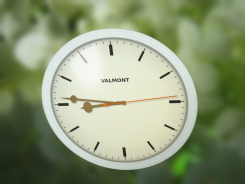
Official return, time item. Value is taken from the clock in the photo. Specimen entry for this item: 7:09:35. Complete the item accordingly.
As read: 8:46:14
